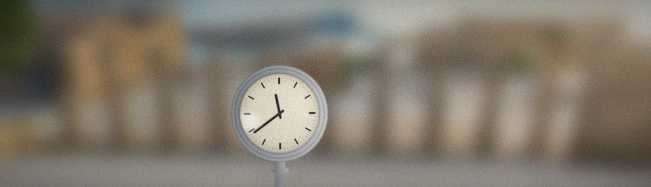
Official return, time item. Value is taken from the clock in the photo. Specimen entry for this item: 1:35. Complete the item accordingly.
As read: 11:39
